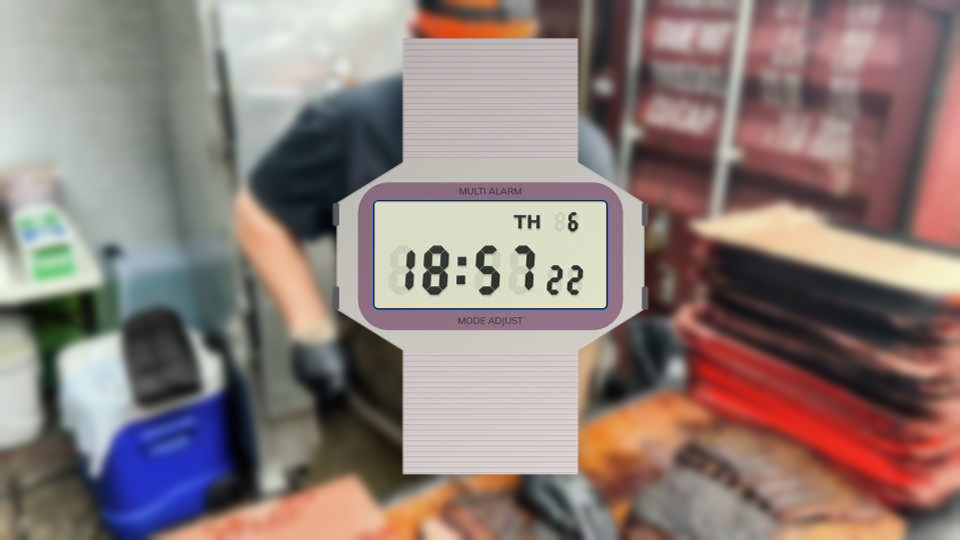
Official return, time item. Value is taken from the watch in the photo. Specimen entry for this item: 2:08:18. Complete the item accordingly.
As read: 18:57:22
